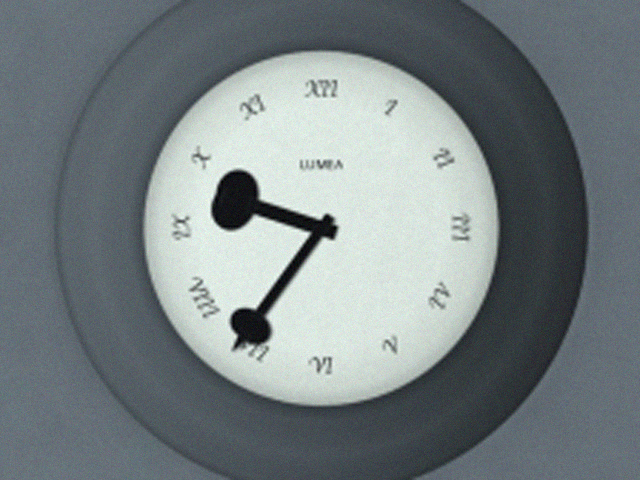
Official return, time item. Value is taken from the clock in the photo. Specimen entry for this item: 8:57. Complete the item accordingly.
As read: 9:36
